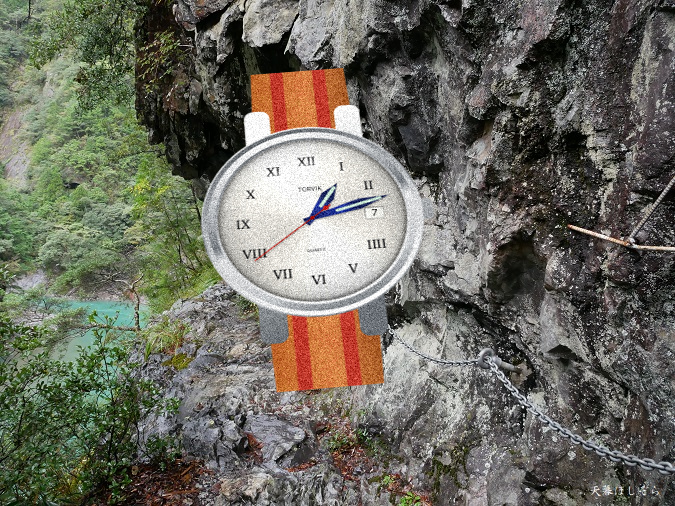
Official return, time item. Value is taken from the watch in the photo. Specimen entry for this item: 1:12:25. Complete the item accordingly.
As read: 1:12:39
